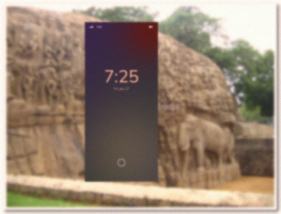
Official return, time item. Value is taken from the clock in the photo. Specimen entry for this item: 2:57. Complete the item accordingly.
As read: 7:25
